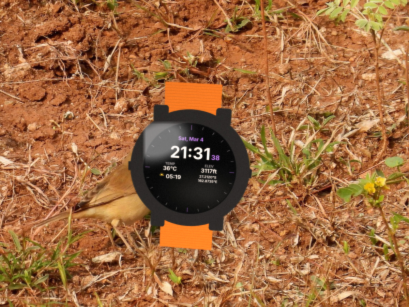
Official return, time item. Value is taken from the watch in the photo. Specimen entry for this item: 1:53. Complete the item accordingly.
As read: 21:31
